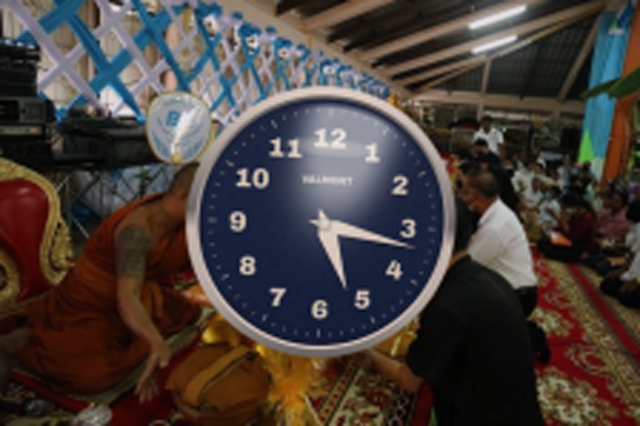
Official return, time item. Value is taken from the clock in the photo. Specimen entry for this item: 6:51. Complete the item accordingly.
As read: 5:17
